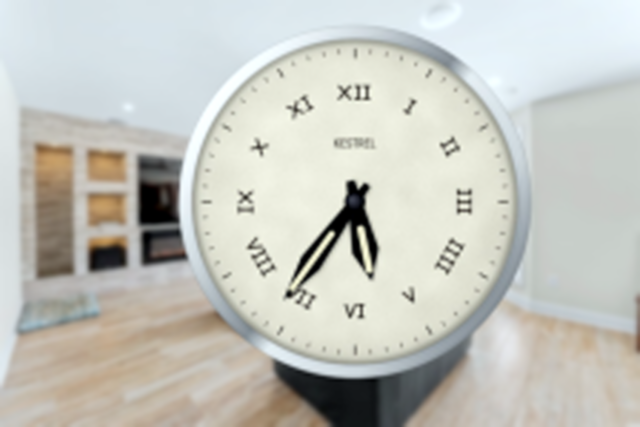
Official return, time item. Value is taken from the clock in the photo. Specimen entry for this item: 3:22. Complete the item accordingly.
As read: 5:36
